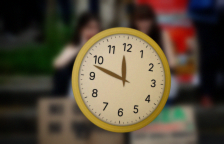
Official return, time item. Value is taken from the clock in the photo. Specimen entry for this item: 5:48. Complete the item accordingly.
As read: 11:48
